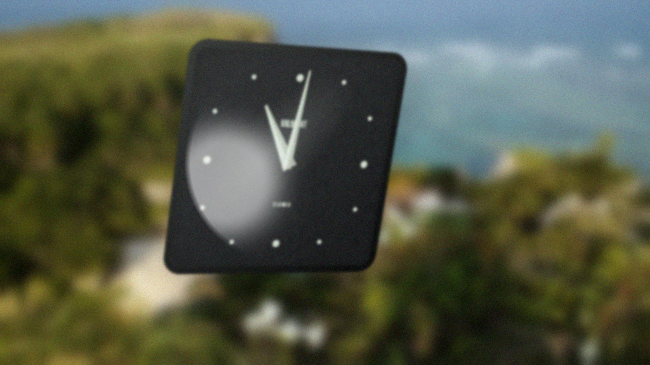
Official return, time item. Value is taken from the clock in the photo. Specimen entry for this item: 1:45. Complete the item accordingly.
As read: 11:01
